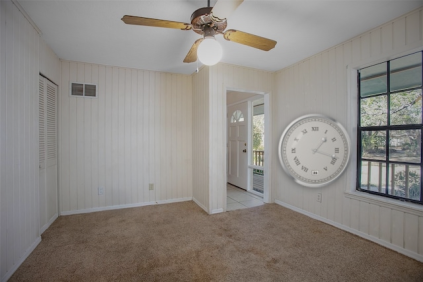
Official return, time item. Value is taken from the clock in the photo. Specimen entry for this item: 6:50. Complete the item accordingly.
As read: 1:18
